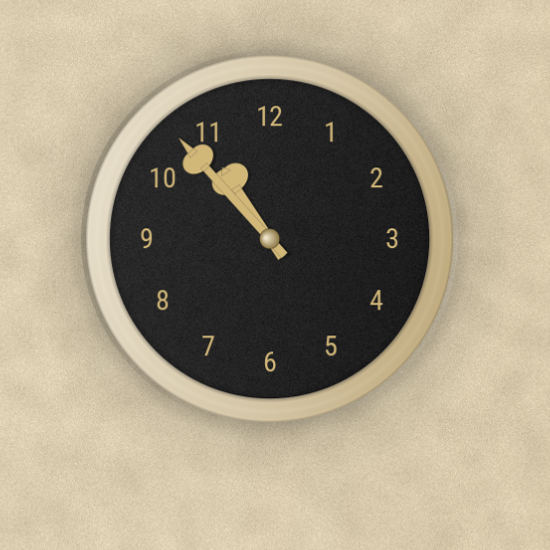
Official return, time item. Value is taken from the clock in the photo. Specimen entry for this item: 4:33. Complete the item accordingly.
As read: 10:53
